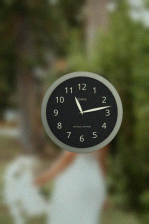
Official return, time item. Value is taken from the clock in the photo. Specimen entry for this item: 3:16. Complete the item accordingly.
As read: 11:13
